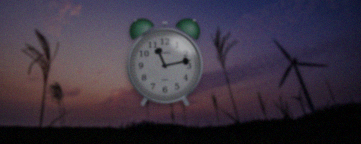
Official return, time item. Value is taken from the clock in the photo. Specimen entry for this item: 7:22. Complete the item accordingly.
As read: 11:13
